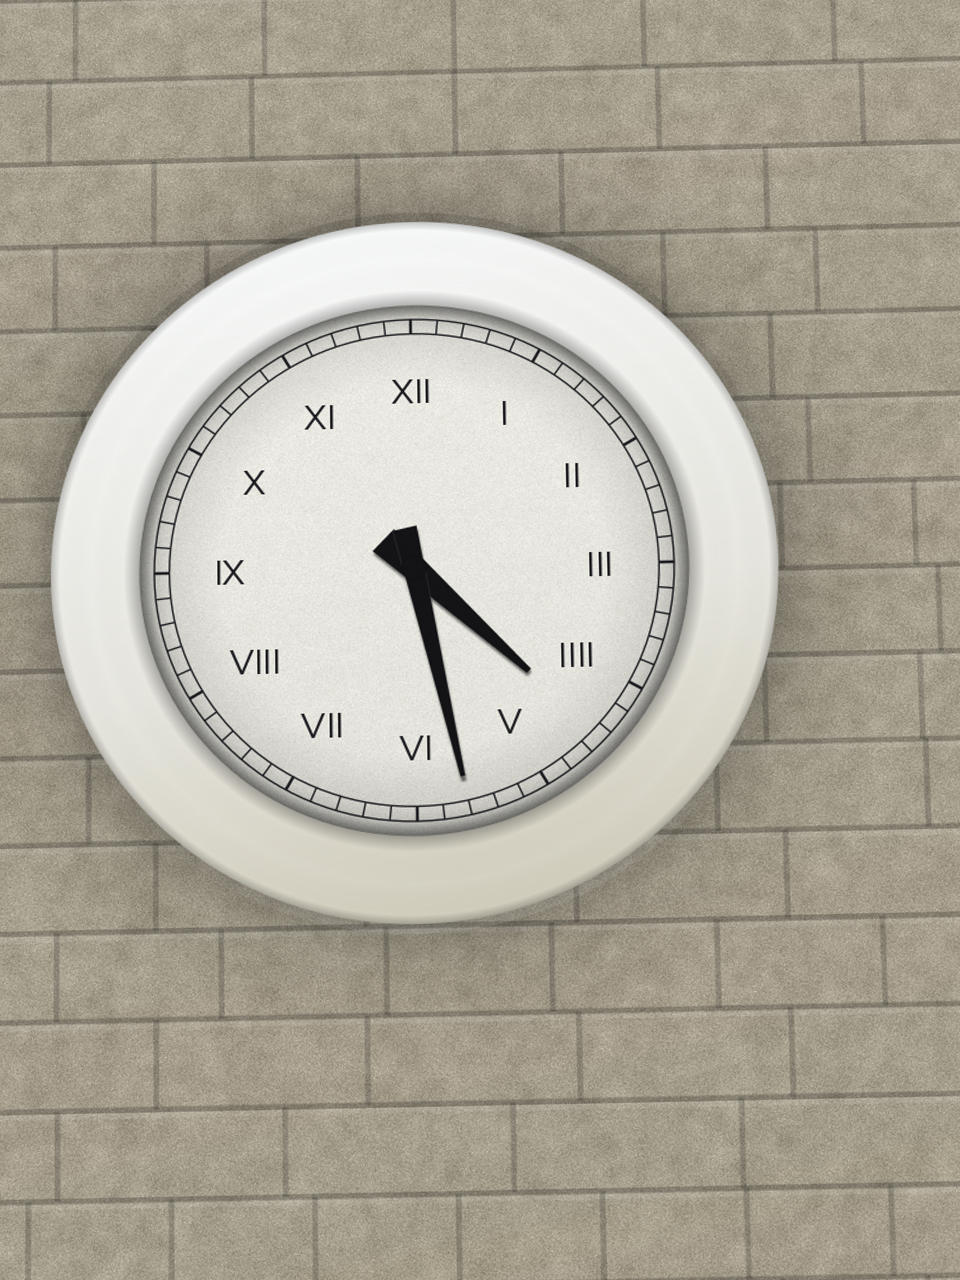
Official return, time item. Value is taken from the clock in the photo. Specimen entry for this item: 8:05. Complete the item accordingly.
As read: 4:28
